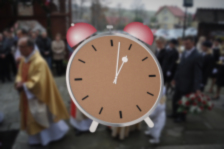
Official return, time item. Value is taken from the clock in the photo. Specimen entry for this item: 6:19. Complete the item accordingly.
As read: 1:02
